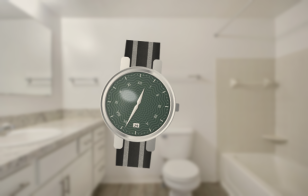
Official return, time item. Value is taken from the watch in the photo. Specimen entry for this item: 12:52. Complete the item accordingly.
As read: 12:34
